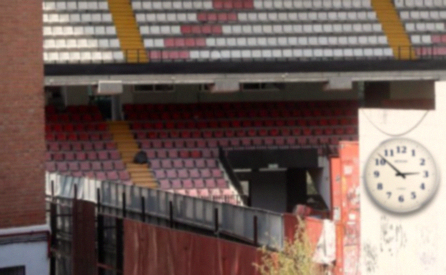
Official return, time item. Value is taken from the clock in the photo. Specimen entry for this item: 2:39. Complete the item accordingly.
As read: 2:52
